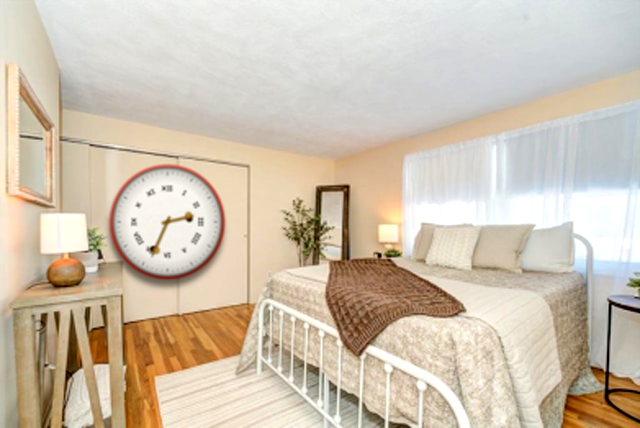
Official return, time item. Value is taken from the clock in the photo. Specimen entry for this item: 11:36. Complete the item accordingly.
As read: 2:34
